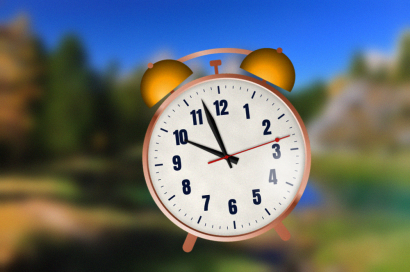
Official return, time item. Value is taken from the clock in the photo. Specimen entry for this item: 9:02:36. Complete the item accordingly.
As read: 9:57:13
